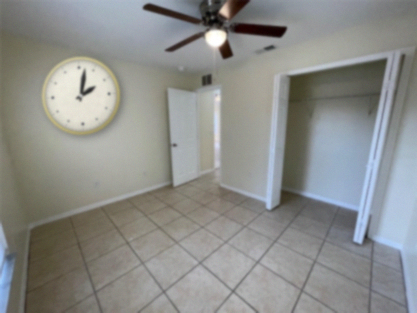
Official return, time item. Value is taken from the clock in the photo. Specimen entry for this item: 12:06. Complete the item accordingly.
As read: 2:02
